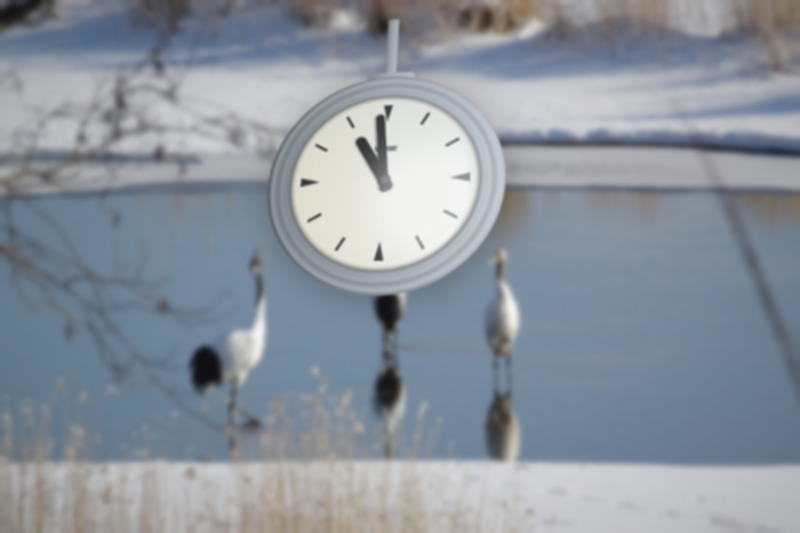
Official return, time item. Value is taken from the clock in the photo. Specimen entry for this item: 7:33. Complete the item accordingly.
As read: 10:59
